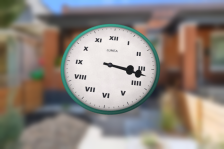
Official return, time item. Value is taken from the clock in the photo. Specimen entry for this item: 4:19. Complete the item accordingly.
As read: 3:17
